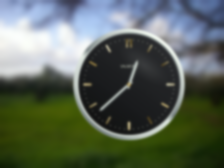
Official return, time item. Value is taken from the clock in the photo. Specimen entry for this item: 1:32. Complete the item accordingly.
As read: 12:38
